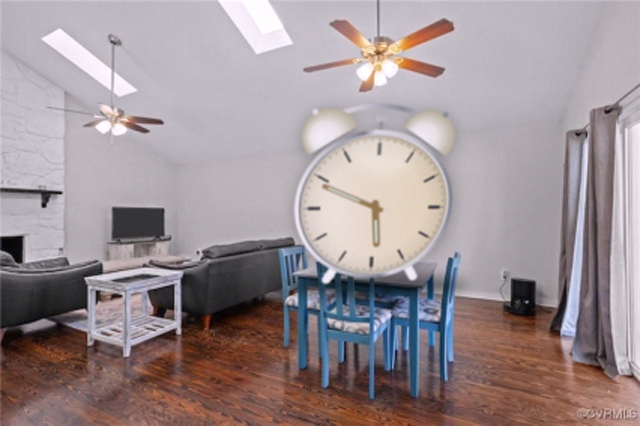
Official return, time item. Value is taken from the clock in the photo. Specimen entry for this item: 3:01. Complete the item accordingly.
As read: 5:49
